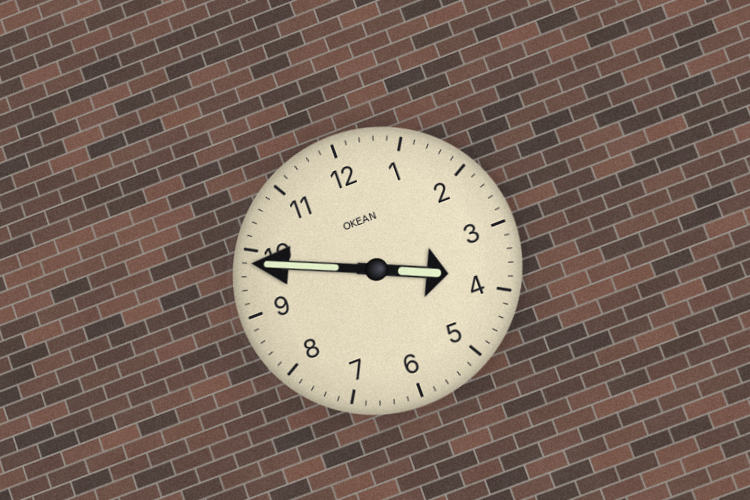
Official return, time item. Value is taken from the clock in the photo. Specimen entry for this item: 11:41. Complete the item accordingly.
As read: 3:49
